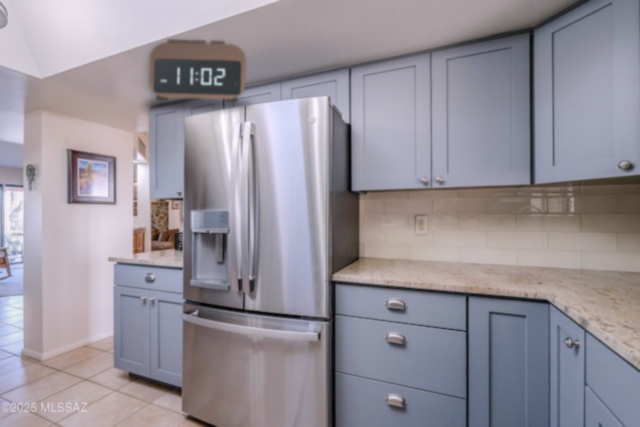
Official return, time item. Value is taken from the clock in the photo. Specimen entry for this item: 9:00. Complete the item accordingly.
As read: 11:02
